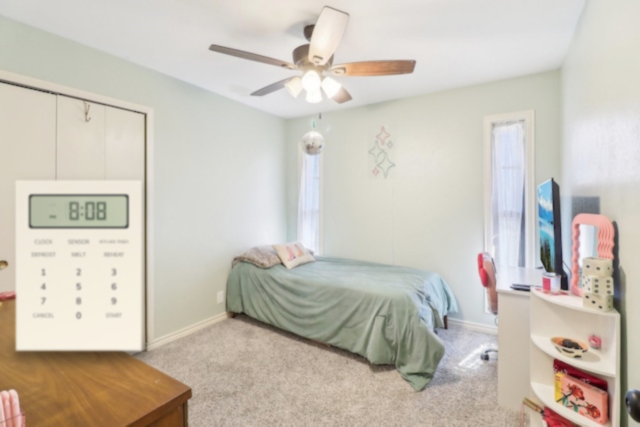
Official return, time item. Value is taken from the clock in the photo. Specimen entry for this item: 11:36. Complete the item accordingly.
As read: 8:08
